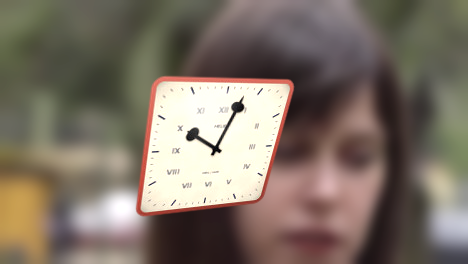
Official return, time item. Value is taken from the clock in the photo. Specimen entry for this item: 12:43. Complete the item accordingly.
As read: 10:03
